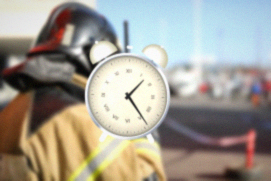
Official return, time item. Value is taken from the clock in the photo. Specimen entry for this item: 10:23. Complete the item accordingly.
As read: 1:24
